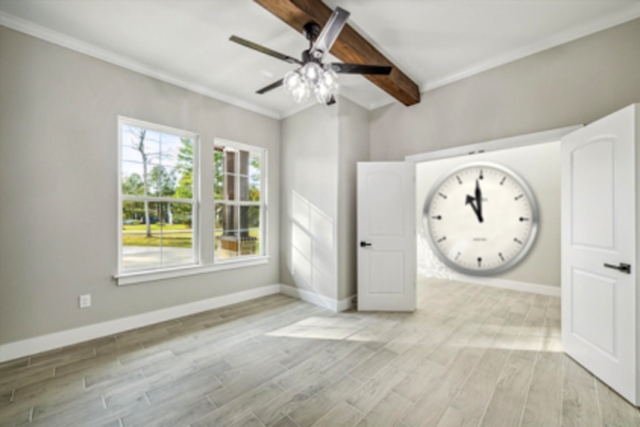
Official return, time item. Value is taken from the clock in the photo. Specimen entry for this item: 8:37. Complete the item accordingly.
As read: 10:59
